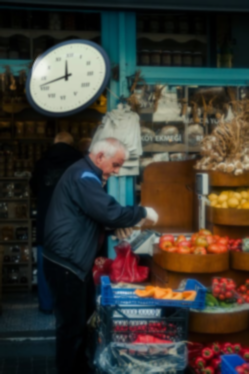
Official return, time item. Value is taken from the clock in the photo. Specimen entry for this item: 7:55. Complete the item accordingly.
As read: 11:42
